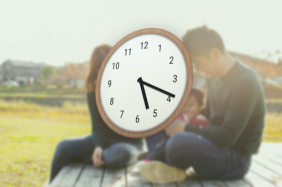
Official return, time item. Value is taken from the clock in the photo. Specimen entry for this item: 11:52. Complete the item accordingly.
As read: 5:19
